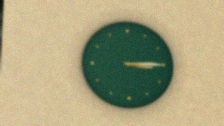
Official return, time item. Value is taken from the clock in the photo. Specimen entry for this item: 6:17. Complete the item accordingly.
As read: 3:15
